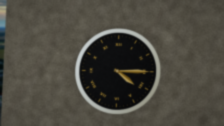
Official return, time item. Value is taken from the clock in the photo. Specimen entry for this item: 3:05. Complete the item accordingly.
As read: 4:15
